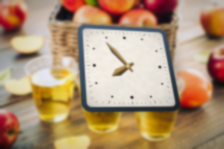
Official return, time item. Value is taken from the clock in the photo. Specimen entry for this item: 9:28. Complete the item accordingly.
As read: 7:54
